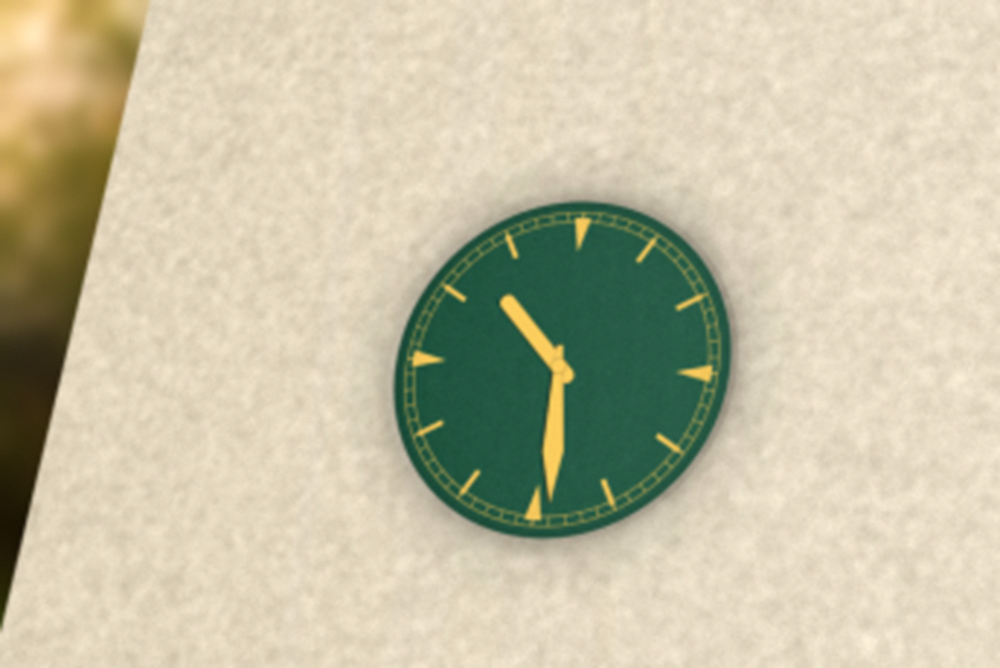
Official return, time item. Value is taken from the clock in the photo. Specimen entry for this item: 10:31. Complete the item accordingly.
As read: 10:29
